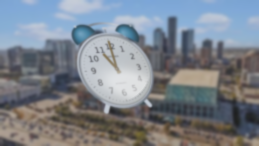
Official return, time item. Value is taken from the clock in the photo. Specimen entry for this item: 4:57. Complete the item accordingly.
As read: 11:00
